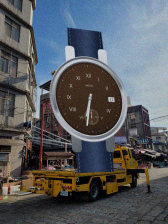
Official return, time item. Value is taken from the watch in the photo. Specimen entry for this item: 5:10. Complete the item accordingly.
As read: 6:32
